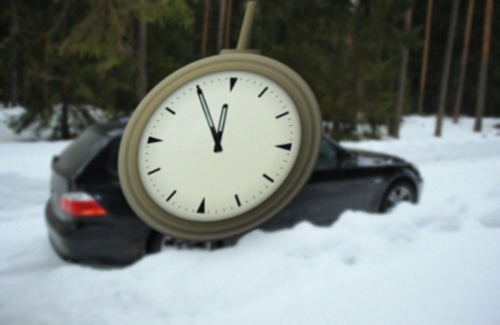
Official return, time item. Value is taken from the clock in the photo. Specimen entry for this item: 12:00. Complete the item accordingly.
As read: 11:55
